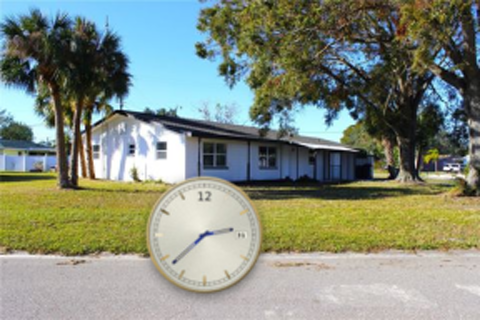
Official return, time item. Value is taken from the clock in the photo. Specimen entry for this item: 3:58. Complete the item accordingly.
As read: 2:38
